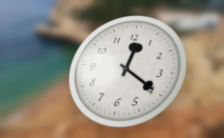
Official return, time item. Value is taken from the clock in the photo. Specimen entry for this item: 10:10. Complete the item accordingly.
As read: 12:20
